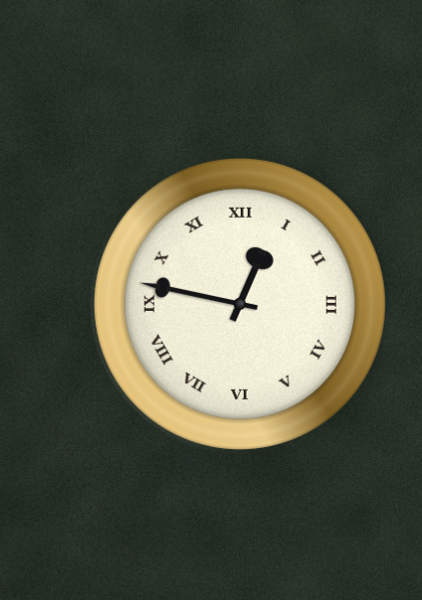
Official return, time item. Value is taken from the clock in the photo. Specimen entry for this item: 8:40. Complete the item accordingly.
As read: 12:47
